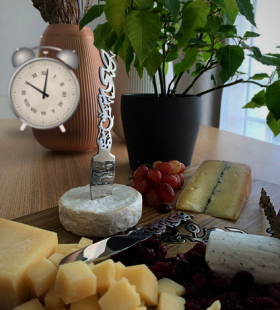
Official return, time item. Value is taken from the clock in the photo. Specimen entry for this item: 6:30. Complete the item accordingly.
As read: 10:01
